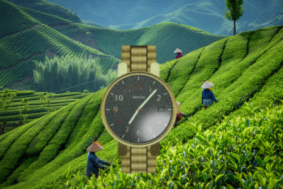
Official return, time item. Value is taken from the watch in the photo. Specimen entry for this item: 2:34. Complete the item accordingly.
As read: 7:07
